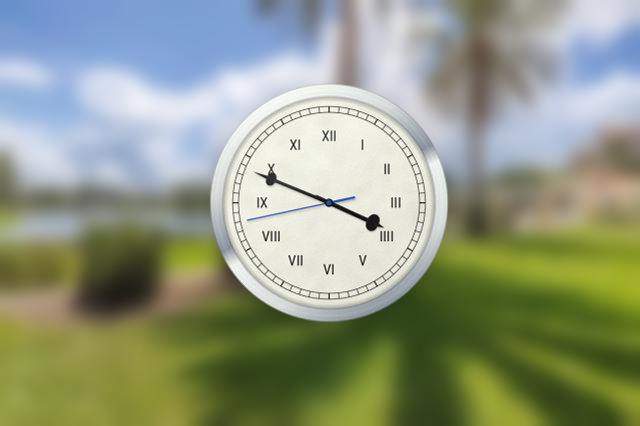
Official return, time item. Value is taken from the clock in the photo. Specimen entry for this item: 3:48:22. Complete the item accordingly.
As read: 3:48:43
